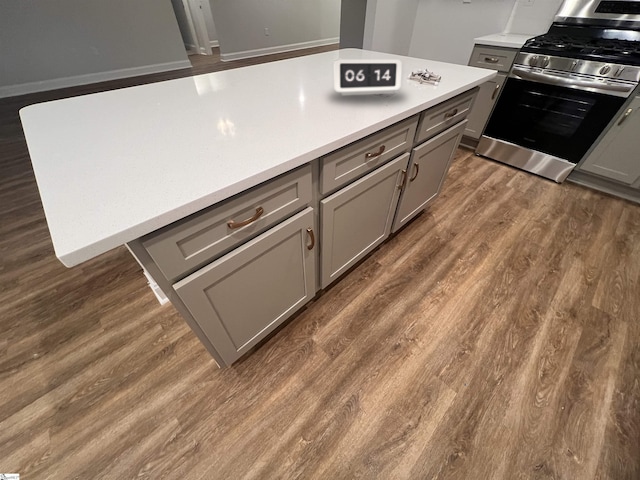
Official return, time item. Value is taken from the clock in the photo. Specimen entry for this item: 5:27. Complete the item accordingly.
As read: 6:14
